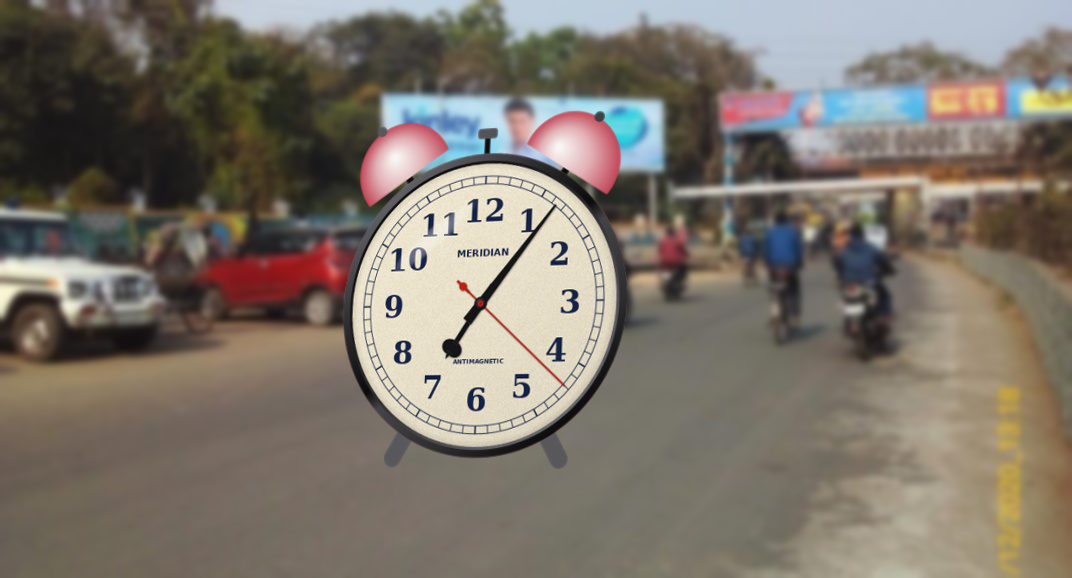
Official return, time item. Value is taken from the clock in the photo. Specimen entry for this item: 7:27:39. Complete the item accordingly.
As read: 7:06:22
